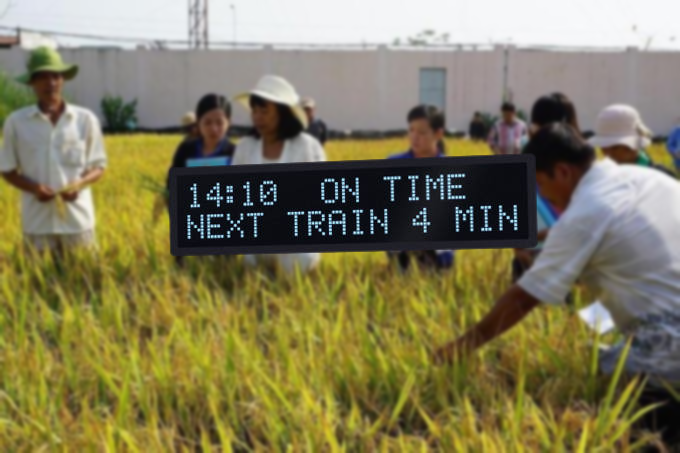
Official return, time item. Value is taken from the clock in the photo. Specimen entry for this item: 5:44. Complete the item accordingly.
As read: 14:10
